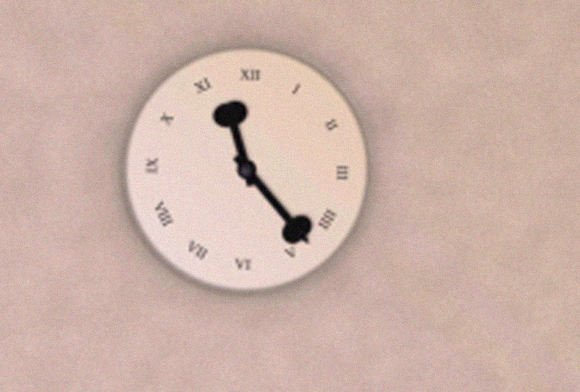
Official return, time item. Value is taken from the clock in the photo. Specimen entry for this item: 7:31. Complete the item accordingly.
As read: 11:23
